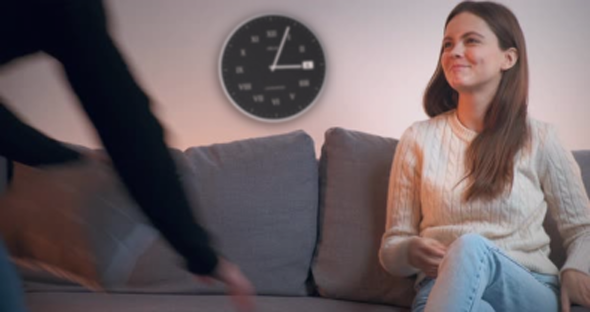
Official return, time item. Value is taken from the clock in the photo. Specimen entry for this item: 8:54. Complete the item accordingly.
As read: 3:04
